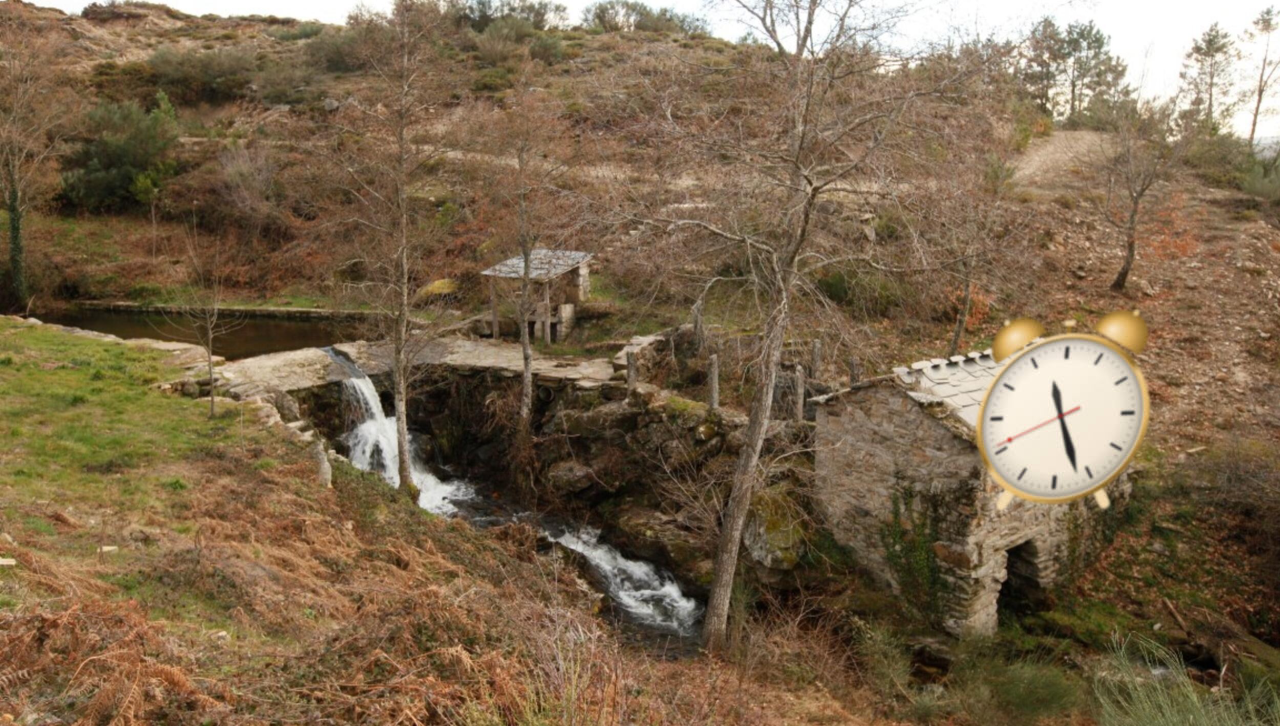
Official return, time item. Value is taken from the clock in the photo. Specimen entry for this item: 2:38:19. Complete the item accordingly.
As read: 11:26:41
